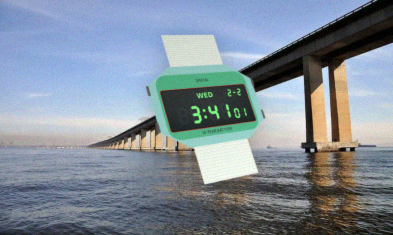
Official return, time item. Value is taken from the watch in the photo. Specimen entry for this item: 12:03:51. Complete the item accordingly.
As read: 3:41:01
